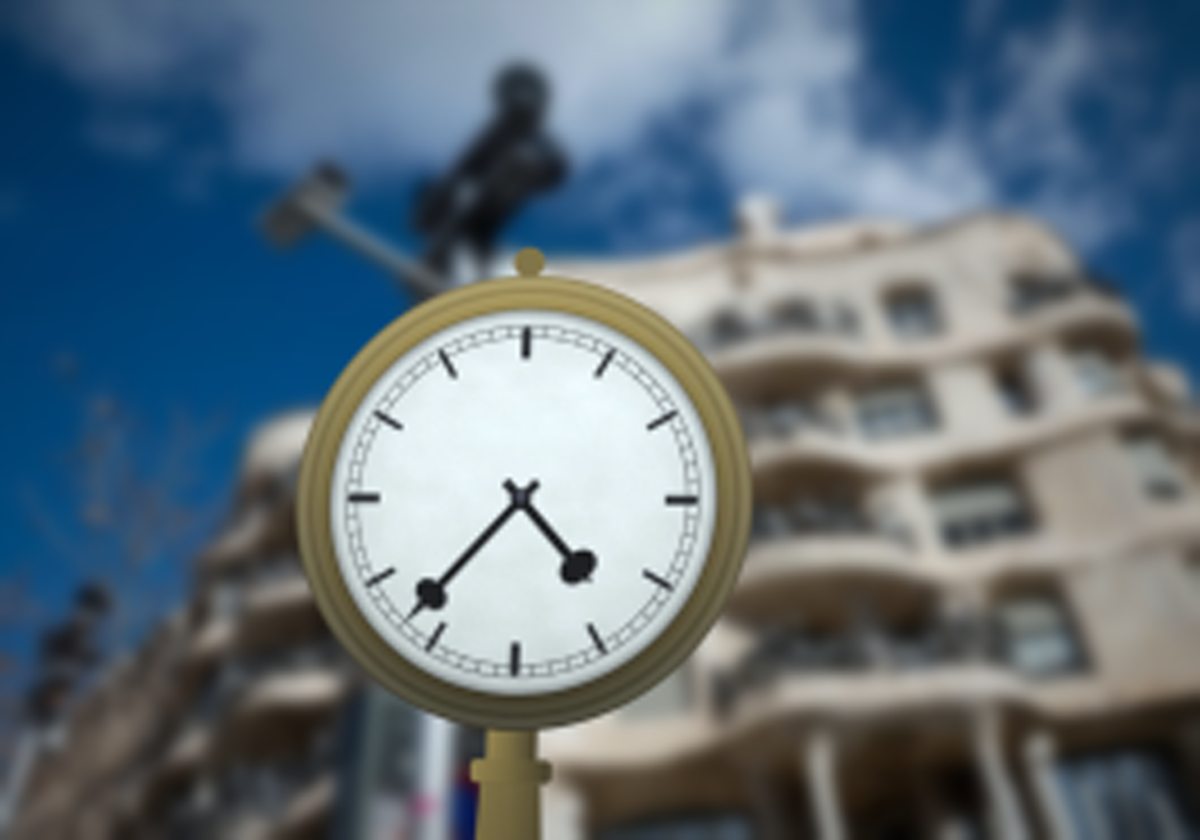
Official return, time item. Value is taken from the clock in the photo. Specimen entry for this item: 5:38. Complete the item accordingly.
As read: 4:37
